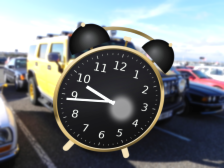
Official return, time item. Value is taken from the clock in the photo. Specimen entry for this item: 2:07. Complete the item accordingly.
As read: 9:44
